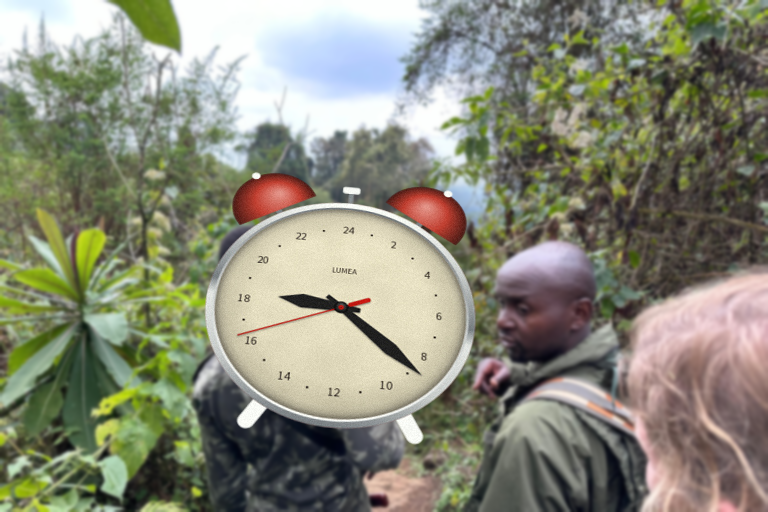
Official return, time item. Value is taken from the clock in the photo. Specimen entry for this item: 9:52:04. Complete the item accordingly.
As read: 18:21:41
